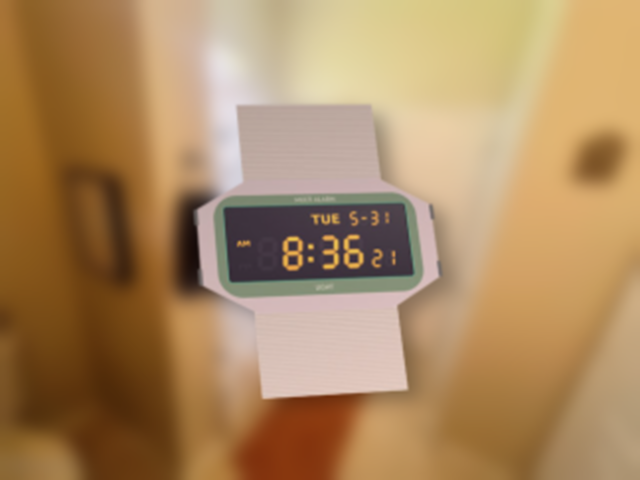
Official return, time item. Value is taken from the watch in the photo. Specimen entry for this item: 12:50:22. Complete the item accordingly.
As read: 8:36:21
